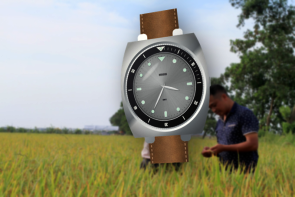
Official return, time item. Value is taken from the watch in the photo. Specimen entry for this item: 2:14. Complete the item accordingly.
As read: 3:35
